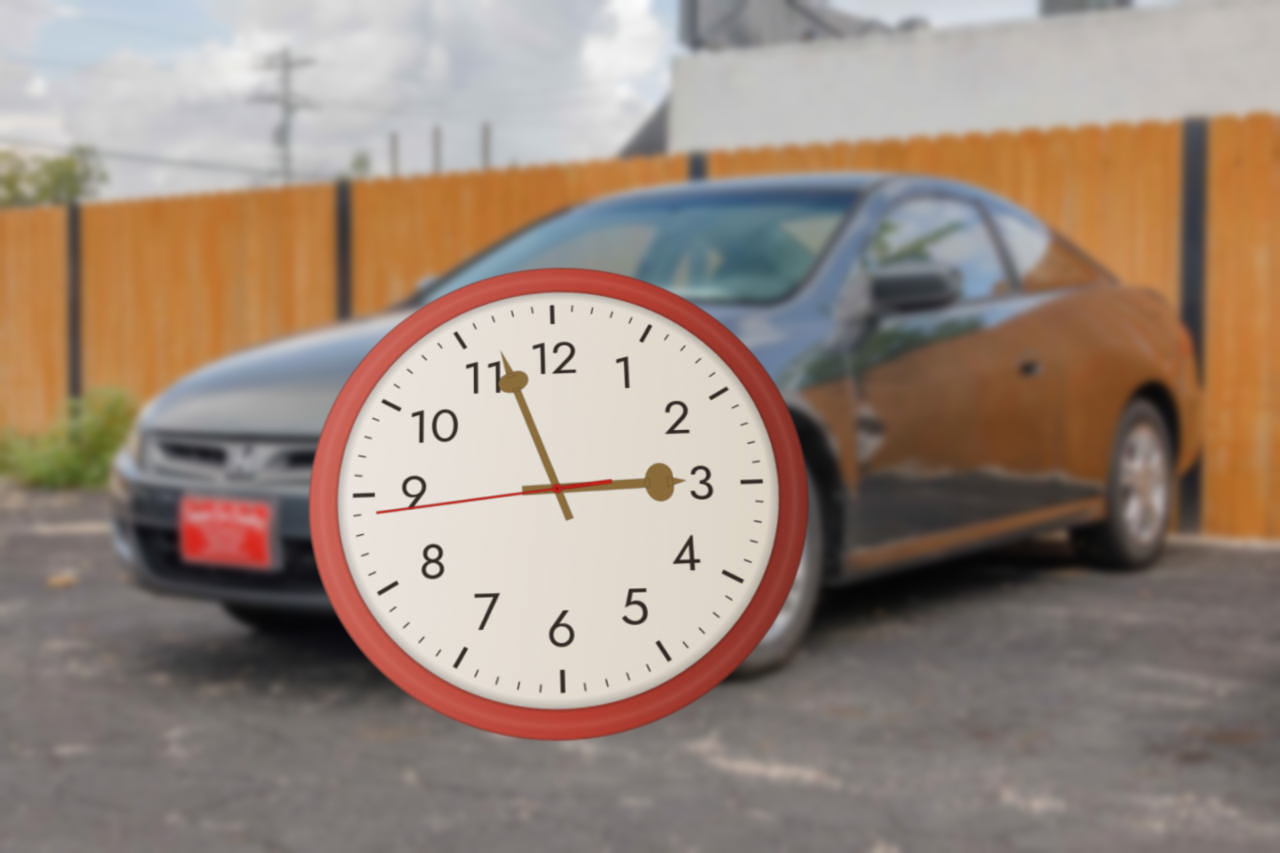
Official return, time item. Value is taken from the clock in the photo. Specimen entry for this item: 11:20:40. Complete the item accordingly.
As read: 2:56:44
